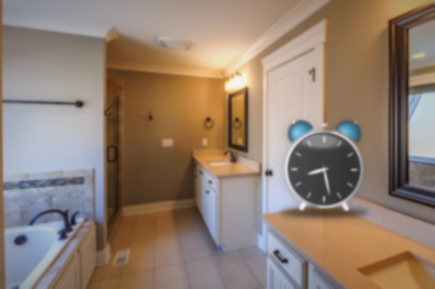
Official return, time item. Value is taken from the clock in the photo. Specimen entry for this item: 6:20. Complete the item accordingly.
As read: 8:28
